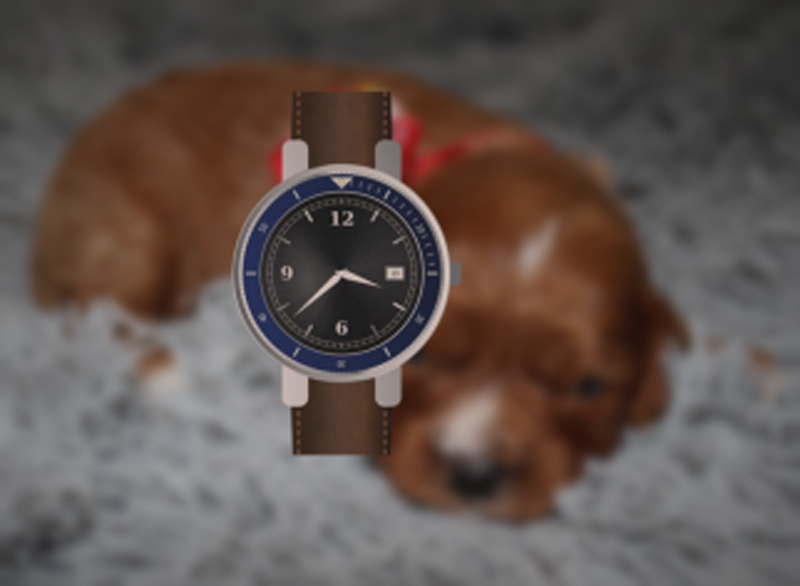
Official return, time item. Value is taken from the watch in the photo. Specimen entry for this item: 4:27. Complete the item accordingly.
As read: 3:38
